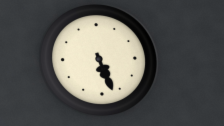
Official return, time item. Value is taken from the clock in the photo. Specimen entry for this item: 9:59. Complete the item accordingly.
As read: 5:27
